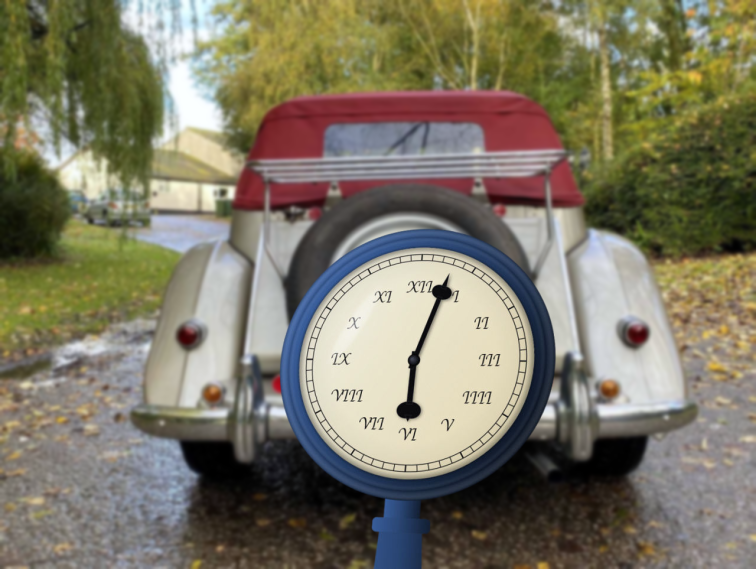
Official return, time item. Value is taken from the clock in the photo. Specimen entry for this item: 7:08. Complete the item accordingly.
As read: 6:03
